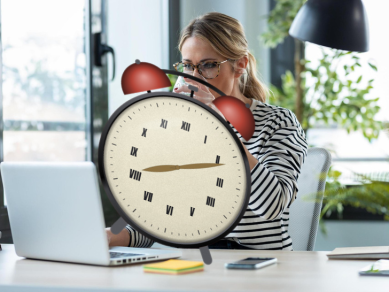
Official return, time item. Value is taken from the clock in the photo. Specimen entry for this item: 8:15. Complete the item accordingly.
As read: 8:11
